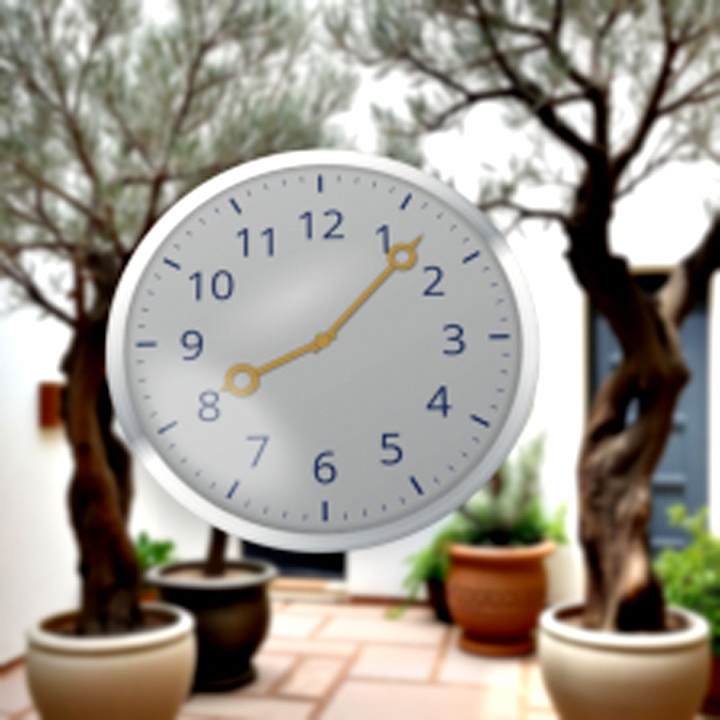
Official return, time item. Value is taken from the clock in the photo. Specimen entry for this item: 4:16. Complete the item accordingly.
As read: 8:07
